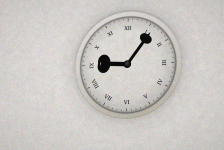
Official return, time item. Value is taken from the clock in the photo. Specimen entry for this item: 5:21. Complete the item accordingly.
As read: 9:06
